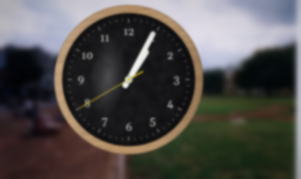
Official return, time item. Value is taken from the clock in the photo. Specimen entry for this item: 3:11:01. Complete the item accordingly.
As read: 1:04:40
